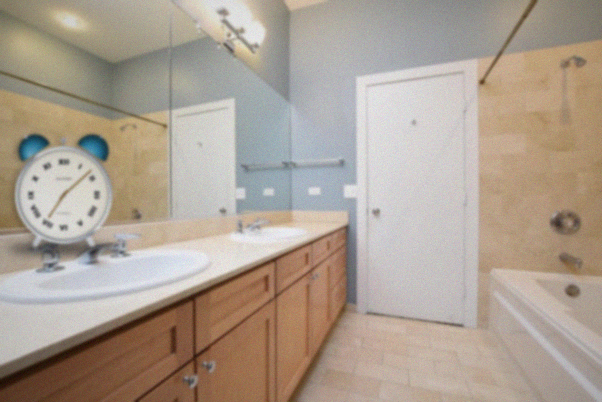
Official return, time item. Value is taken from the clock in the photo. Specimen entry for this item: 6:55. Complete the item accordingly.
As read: 7:08
